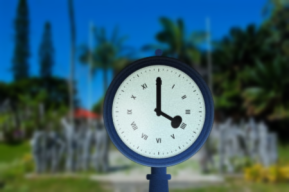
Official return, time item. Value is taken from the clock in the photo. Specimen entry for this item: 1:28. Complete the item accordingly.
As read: 4:00
